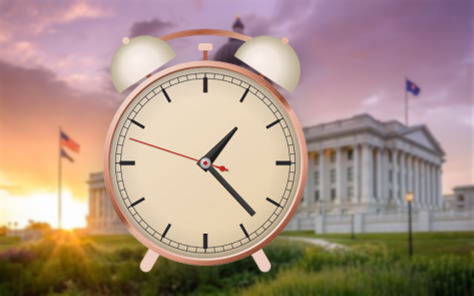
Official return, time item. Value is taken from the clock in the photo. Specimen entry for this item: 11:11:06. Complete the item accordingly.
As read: 1:22:48
